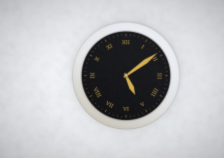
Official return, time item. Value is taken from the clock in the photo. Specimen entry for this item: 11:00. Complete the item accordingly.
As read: 5:09
